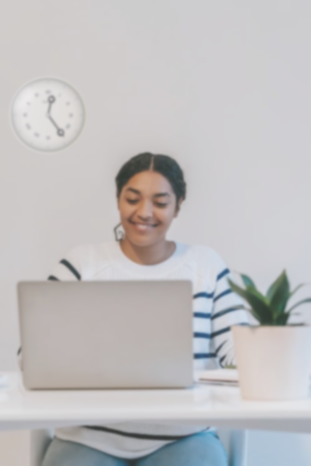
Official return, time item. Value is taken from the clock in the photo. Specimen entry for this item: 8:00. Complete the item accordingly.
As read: 12:24
